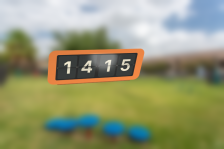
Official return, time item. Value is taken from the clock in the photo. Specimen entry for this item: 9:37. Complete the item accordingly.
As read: 14:15
